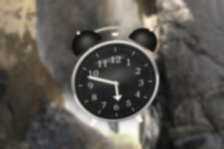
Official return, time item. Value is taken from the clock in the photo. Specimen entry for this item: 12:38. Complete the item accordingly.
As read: 5:48
